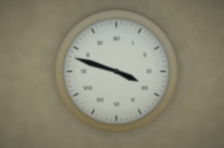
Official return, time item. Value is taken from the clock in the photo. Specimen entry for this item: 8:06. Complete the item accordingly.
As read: 3:48
